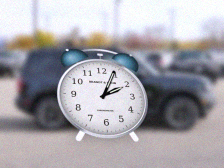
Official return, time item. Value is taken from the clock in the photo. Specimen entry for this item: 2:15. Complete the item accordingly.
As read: 2:04
